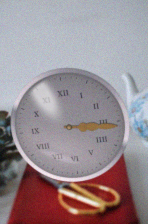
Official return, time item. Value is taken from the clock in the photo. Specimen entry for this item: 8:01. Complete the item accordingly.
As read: 3:16
